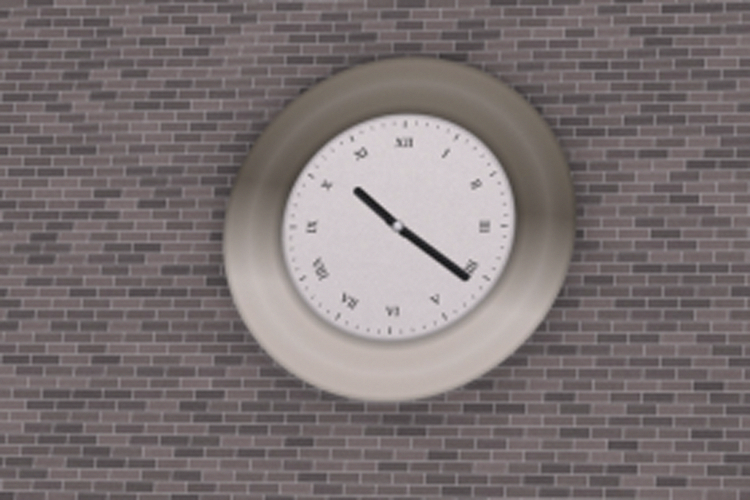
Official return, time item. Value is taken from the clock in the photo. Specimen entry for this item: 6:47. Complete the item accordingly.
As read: 10:21
